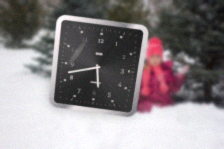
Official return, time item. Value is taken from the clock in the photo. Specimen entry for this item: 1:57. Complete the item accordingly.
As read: 5:42
